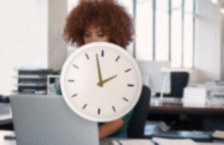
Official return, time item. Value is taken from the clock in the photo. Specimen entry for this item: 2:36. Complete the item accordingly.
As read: 1:58
